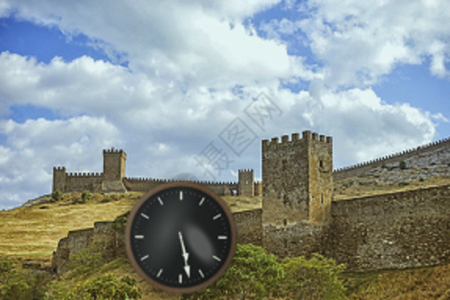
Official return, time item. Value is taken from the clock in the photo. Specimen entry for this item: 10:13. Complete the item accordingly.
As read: 5:28
